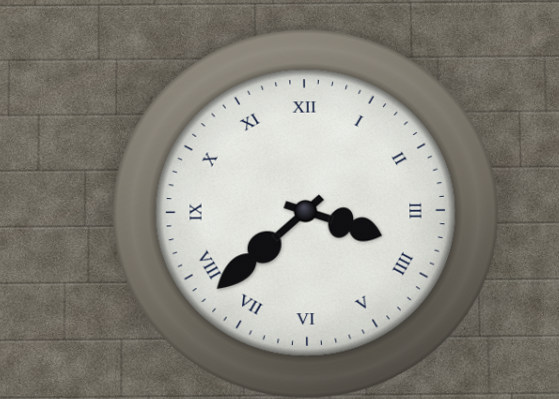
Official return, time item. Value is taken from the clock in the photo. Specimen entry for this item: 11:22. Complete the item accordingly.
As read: 3:38
